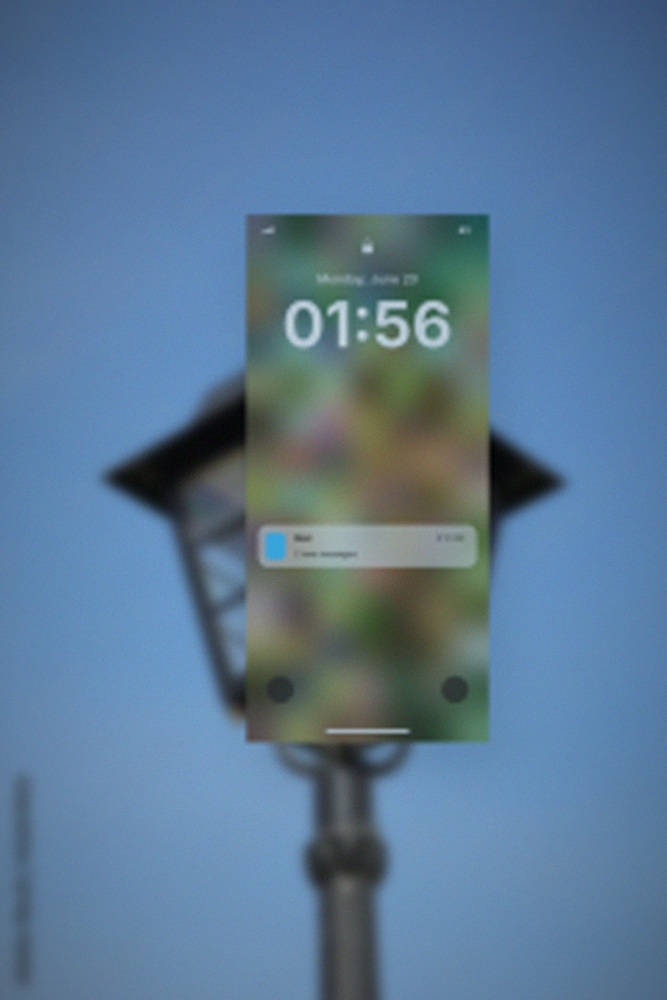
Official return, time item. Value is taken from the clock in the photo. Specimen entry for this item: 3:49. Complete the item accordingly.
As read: 1:56
